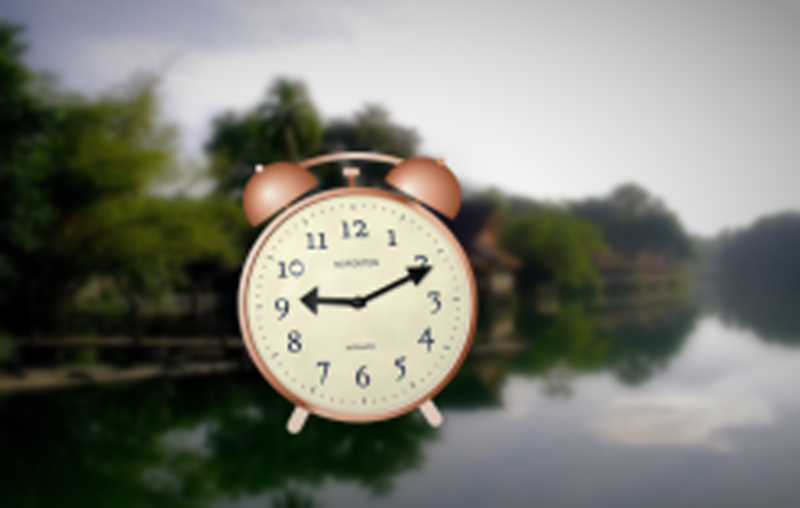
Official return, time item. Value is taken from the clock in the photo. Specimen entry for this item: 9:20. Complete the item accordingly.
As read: 9:11
